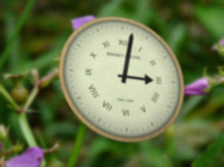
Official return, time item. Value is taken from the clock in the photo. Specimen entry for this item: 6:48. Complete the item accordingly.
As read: 3:02
